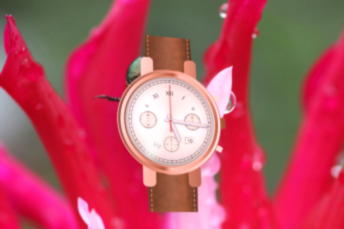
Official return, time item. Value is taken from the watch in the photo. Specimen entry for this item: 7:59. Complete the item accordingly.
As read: 5:16
